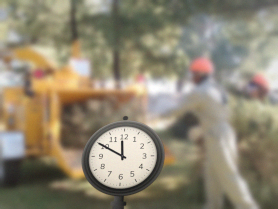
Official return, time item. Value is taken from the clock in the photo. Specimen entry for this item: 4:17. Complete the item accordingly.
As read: 11:50
